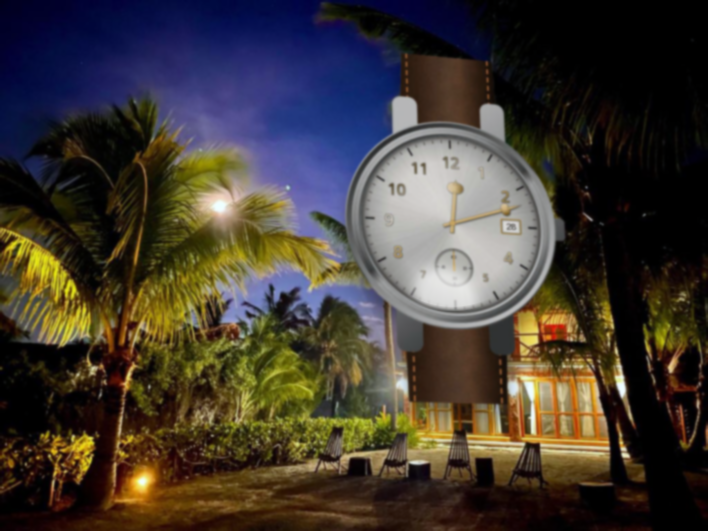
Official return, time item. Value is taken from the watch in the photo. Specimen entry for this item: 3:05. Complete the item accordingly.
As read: 12:12
